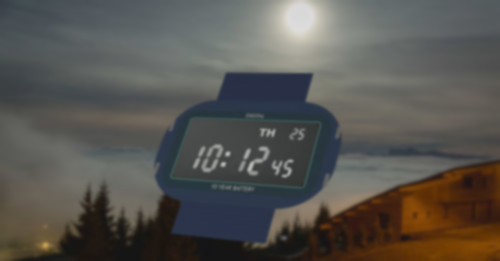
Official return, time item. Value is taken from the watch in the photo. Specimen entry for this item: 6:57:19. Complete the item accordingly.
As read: 10:12:45
